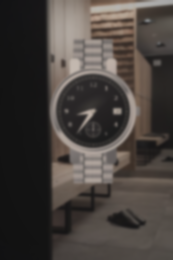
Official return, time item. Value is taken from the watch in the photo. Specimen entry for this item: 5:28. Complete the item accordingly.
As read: 8:36
